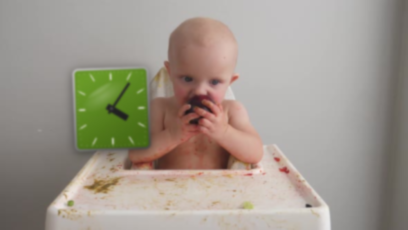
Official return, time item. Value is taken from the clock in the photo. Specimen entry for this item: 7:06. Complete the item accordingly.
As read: 4:06
